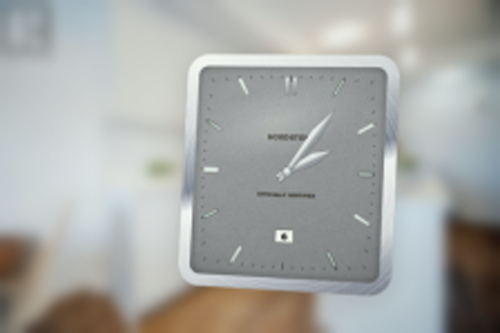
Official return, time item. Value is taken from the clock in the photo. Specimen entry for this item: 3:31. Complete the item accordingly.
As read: 2:06
